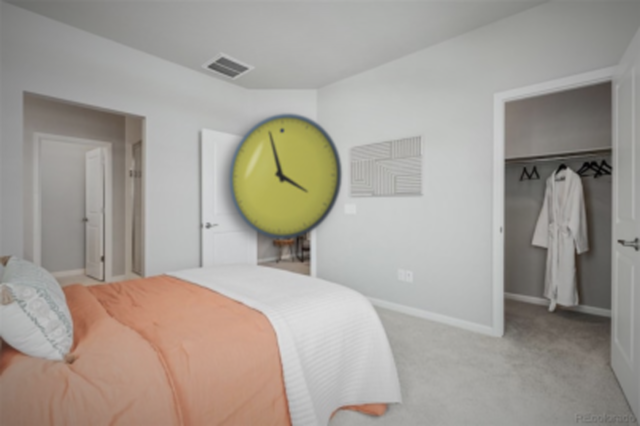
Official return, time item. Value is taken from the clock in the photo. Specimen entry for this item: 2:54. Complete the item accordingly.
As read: 3:57
